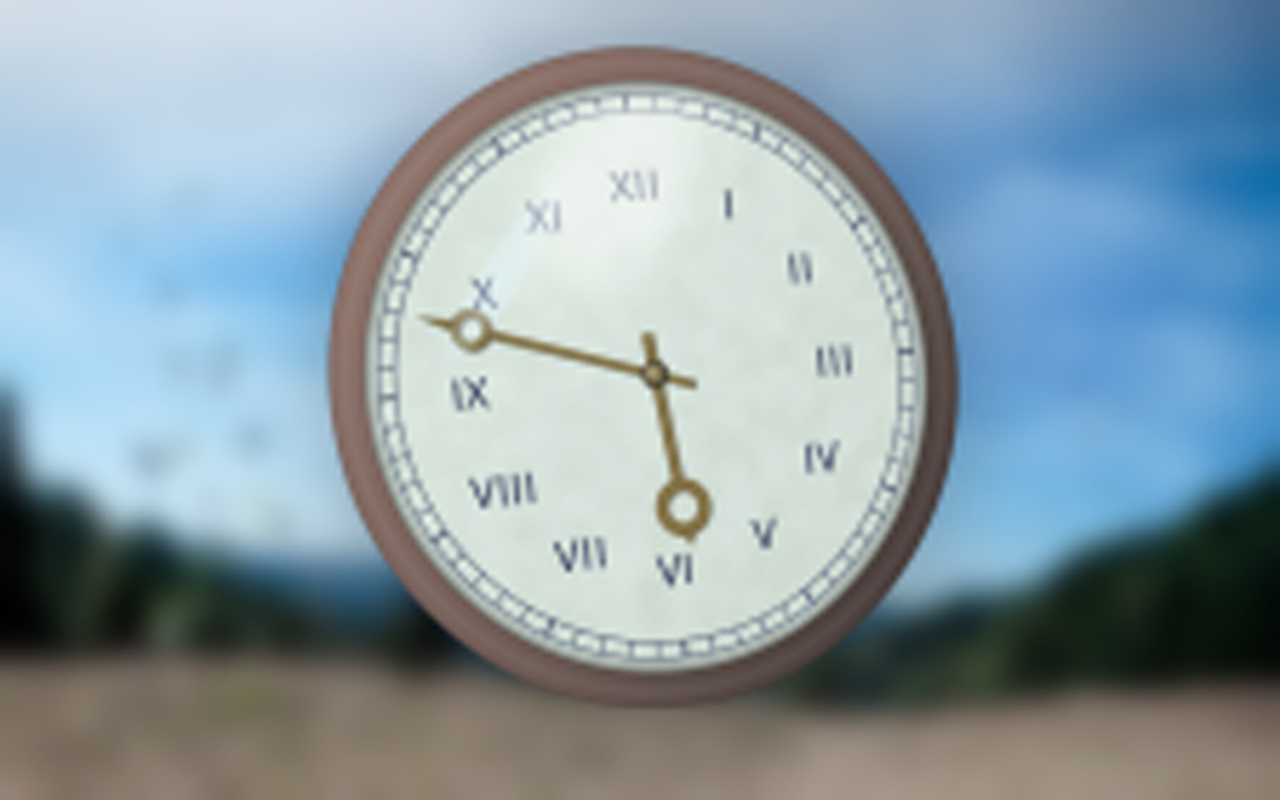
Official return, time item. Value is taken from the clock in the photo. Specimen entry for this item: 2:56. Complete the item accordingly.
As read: 5:48
